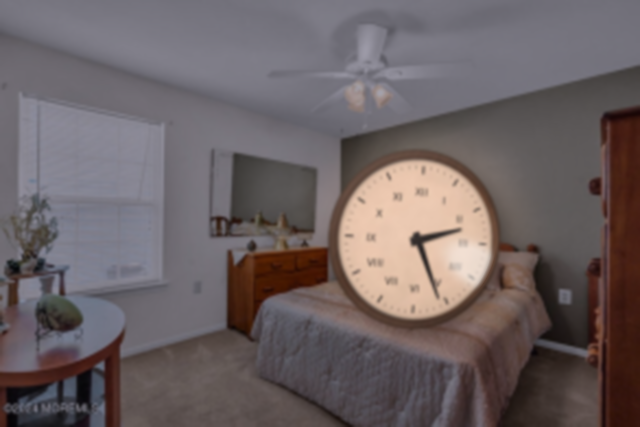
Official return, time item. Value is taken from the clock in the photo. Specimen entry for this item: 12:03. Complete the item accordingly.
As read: 2:26
